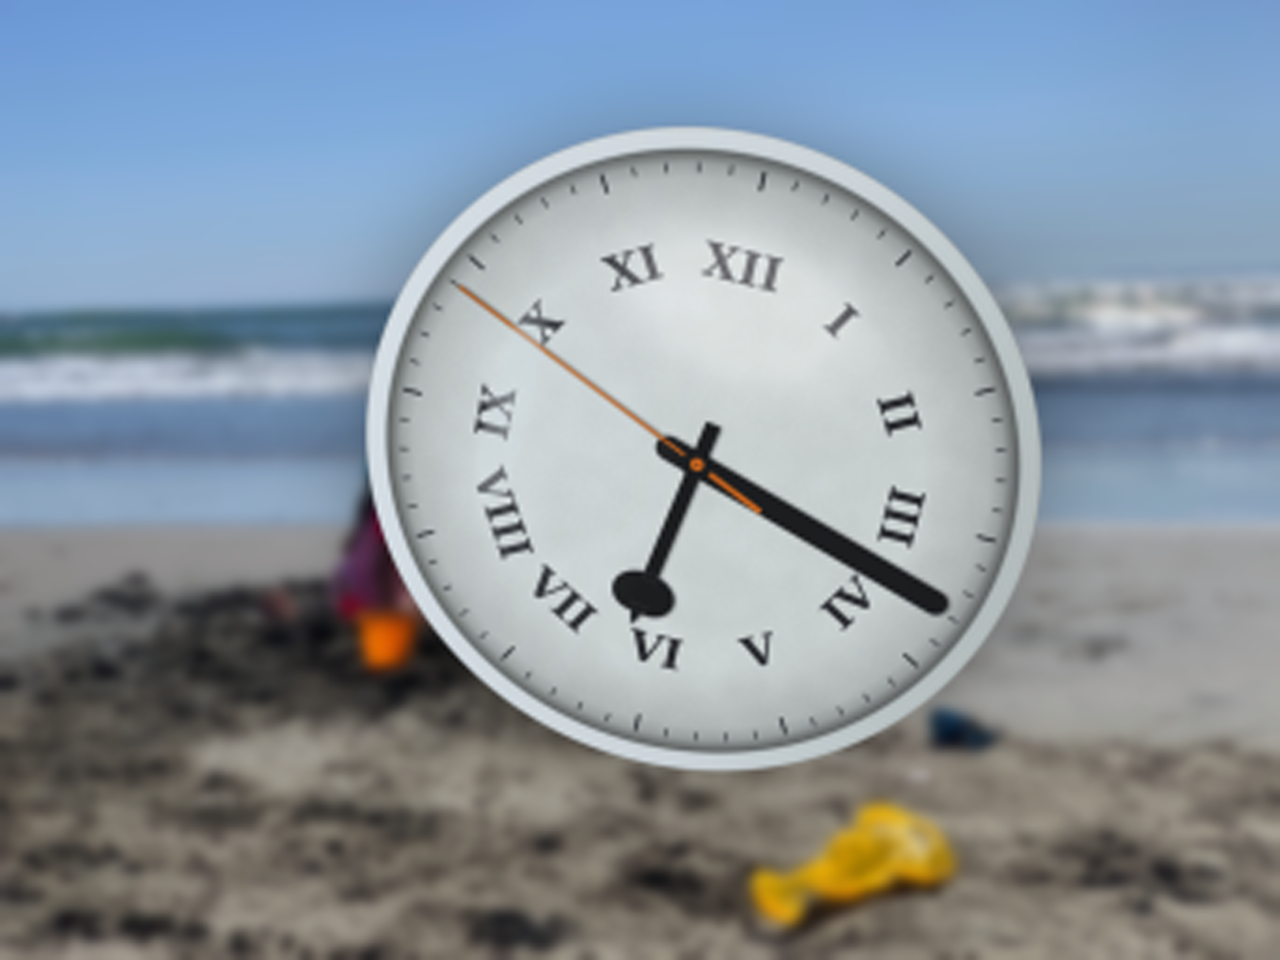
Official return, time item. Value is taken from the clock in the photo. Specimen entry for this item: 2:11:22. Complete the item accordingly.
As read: 6:17:49
